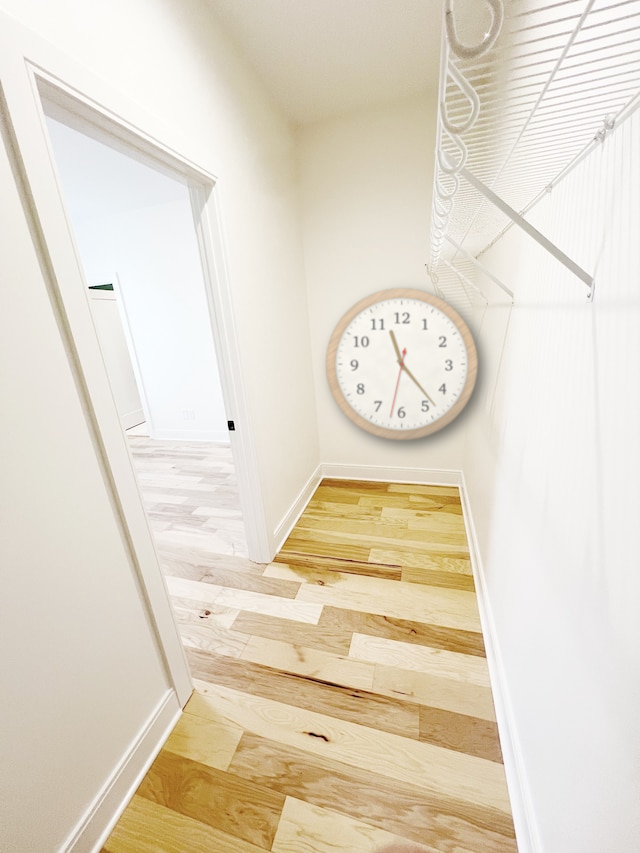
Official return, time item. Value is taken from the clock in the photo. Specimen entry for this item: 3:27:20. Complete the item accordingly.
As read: 11:23:32
